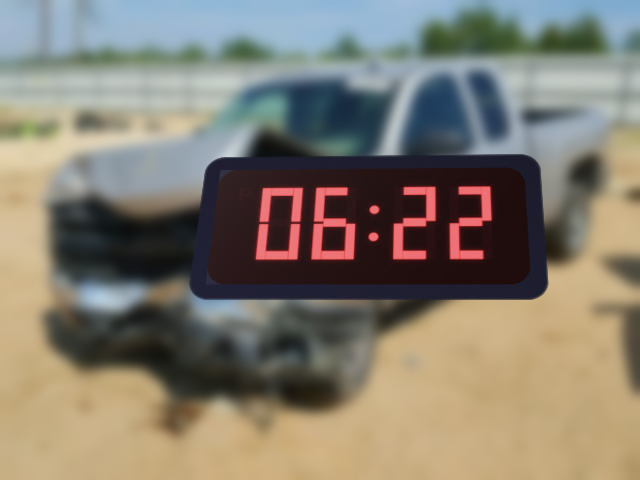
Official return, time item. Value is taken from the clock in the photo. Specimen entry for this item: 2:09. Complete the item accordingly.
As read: 6:22
